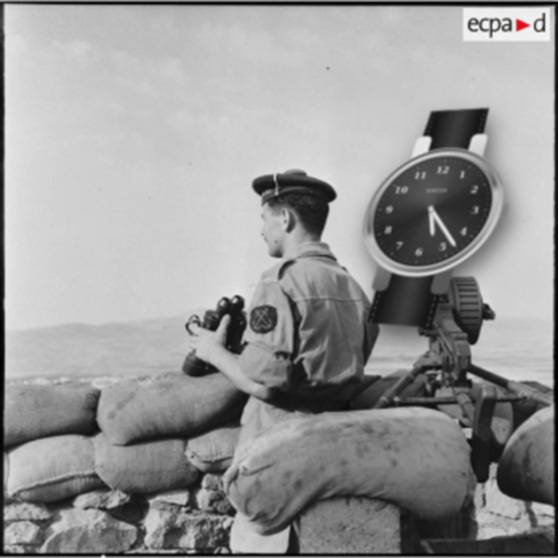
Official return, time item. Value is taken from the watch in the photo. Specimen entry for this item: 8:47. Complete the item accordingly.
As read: 5:23
